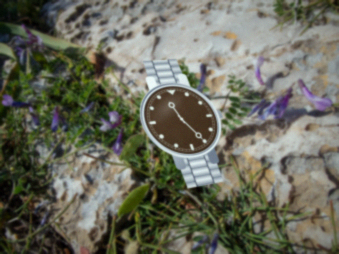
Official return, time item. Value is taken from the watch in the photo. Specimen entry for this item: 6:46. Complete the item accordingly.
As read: 11:25
